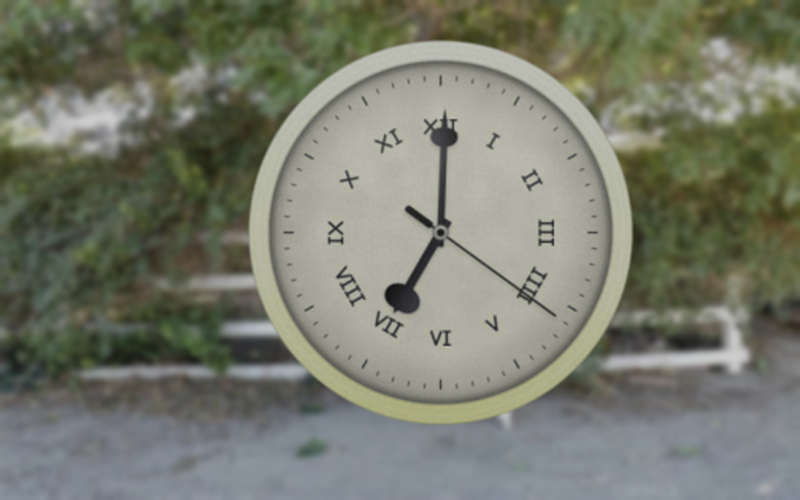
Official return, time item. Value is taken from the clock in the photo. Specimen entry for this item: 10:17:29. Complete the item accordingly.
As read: 7:00:21
